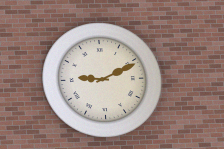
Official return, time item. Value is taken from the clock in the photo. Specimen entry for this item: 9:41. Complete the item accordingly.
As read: 9:11
